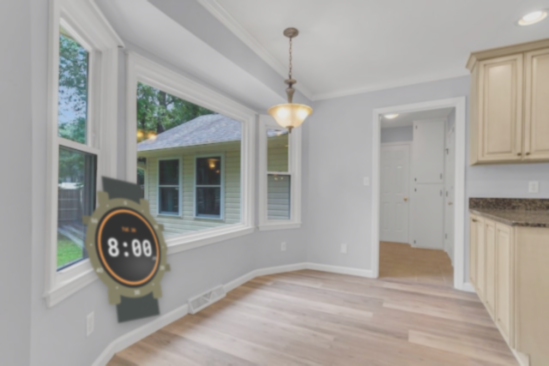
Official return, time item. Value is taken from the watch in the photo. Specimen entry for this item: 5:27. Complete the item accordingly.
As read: 8:00
